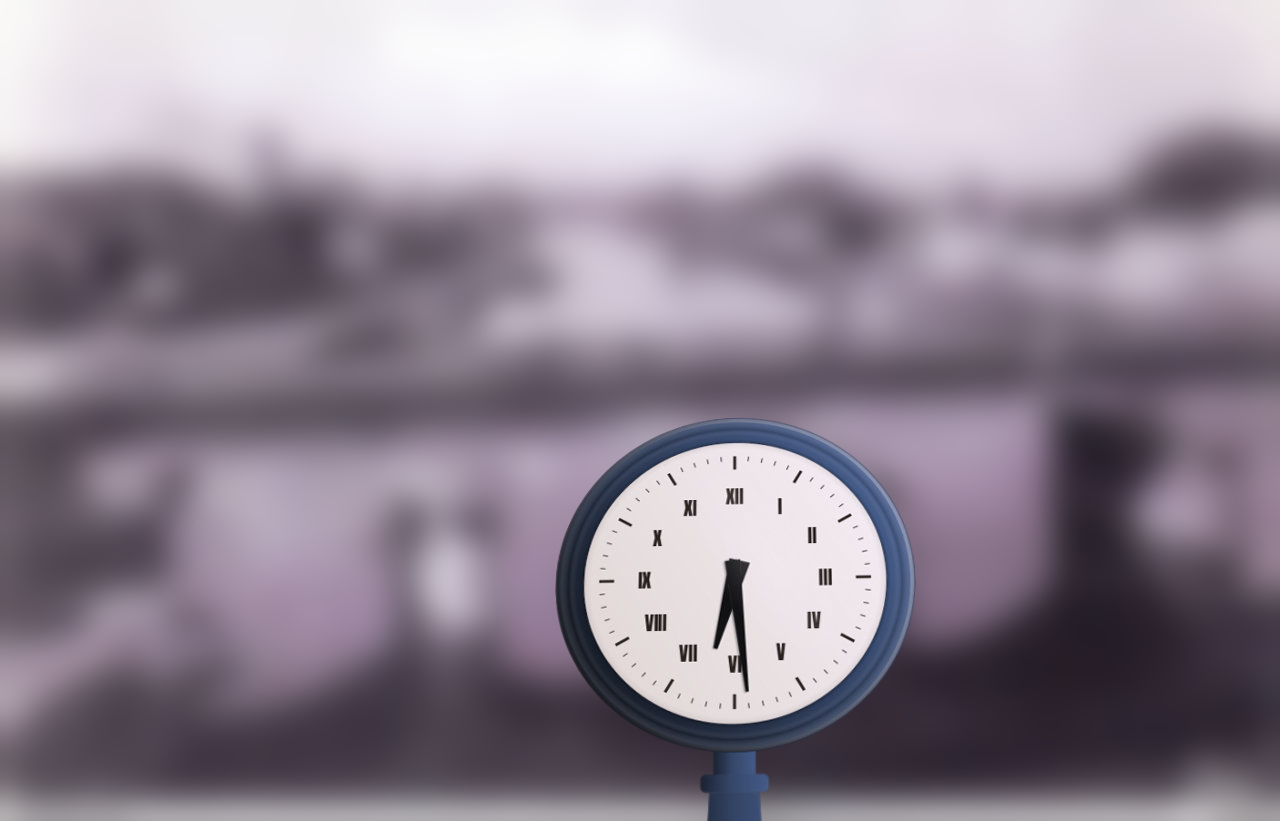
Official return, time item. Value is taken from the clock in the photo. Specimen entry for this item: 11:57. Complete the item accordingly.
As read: 6:29
